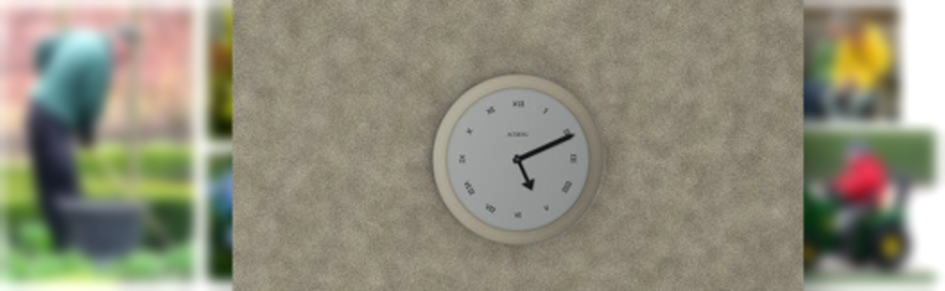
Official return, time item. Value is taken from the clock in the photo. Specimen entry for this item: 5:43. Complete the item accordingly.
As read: 5:11
